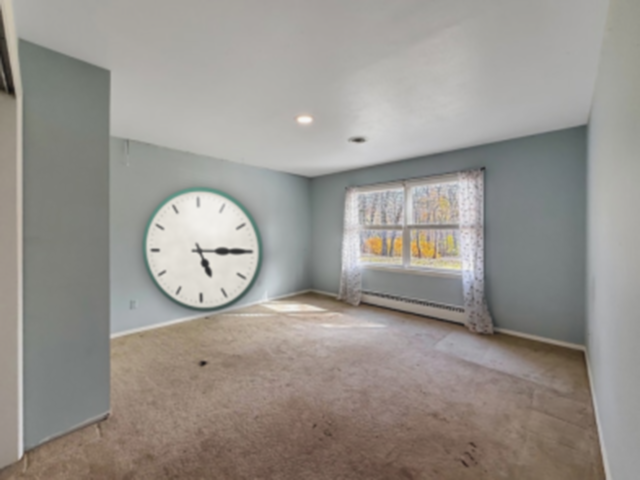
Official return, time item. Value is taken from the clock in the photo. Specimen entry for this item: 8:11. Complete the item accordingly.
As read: 5:15
